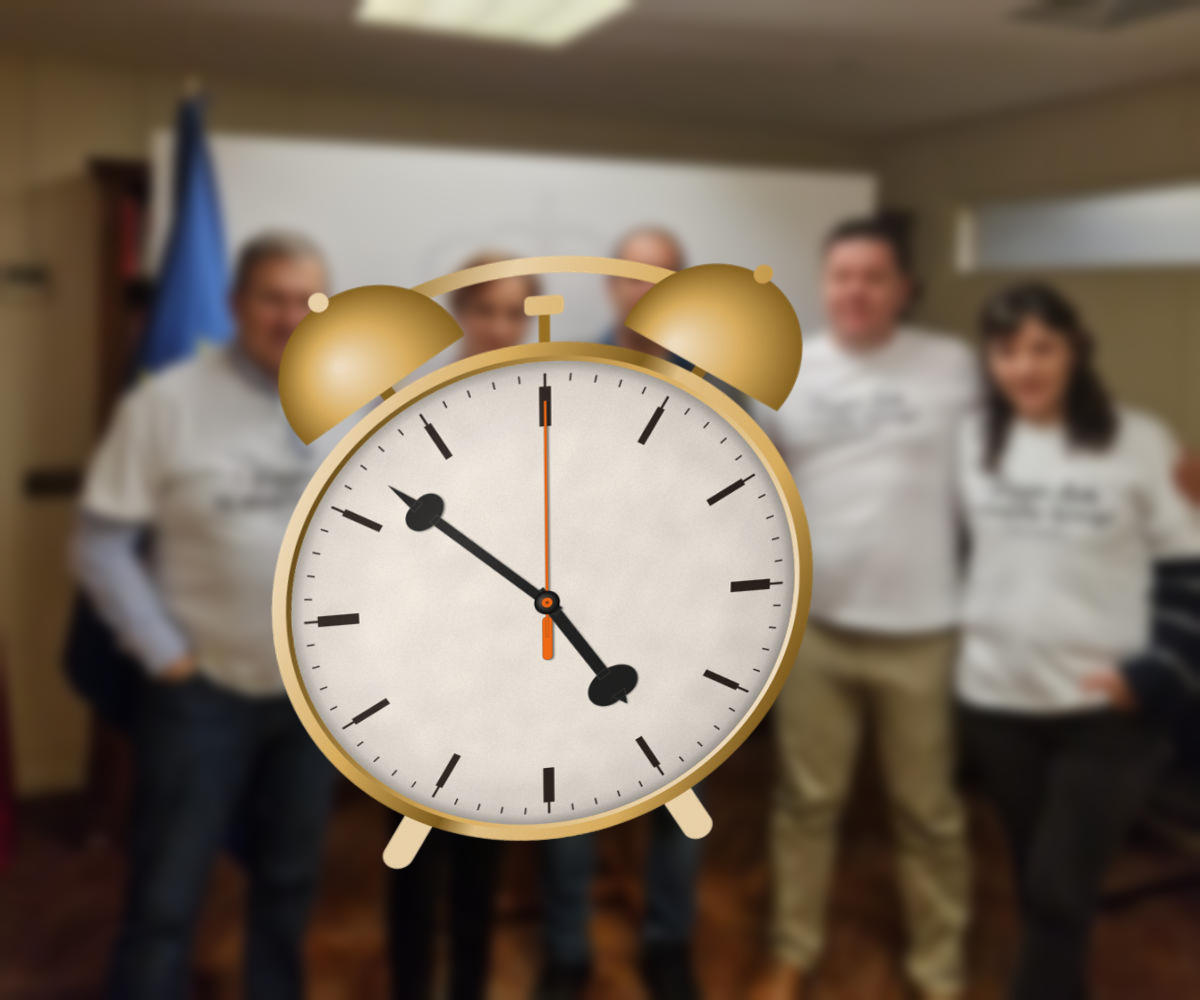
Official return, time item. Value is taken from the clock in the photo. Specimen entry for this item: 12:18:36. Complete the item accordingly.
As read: 4:52:00
